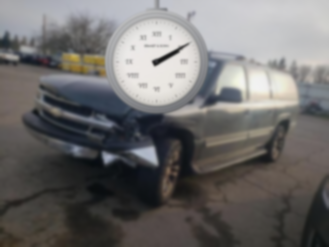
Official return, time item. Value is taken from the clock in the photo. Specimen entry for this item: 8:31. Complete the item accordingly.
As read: 2:10
